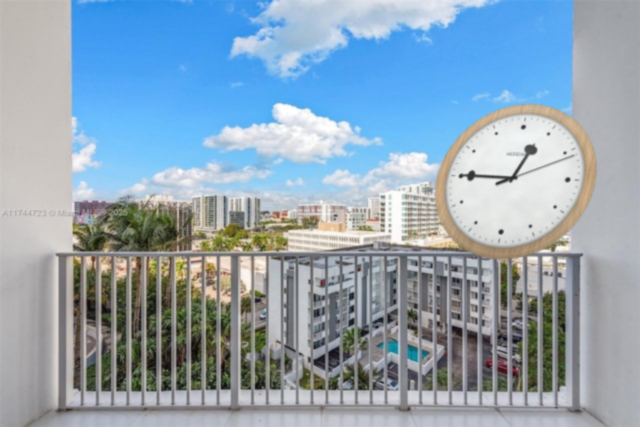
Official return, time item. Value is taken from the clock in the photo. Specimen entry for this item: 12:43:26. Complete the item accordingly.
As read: 12:45:11
